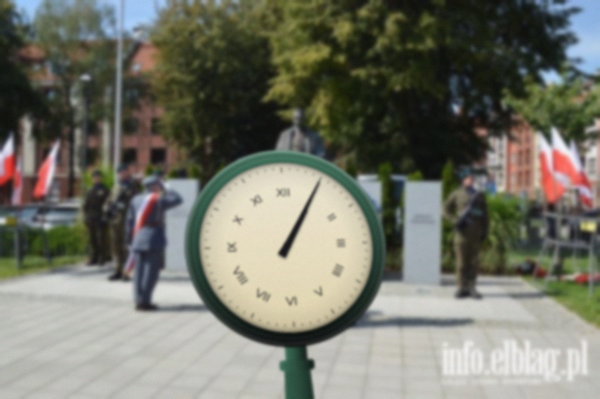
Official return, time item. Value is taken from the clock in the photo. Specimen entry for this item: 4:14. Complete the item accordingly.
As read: 1:05
